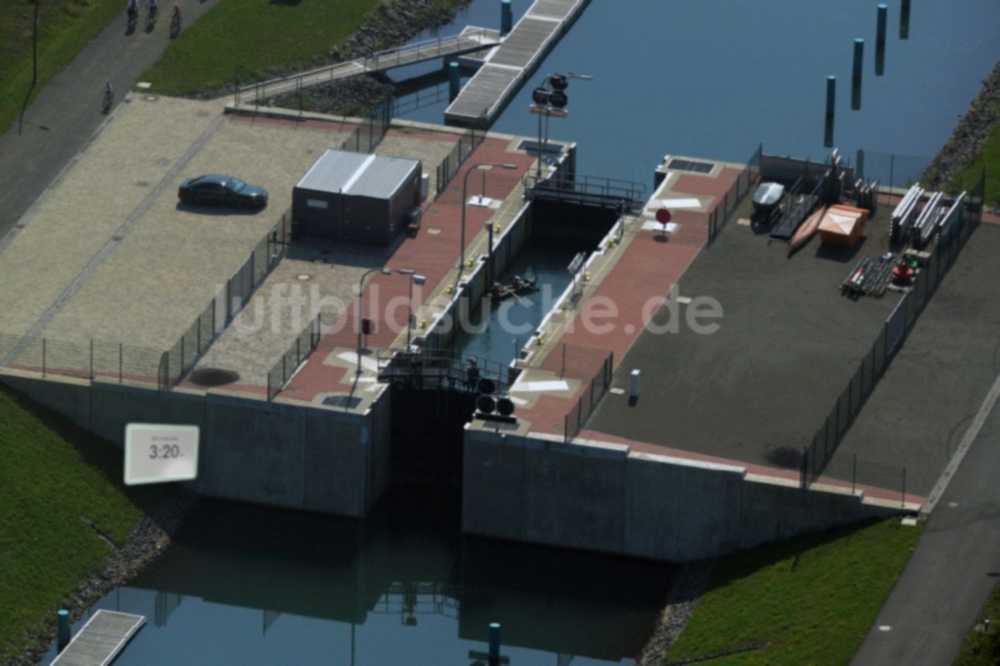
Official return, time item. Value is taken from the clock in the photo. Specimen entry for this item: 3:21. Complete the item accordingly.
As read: 3:20
